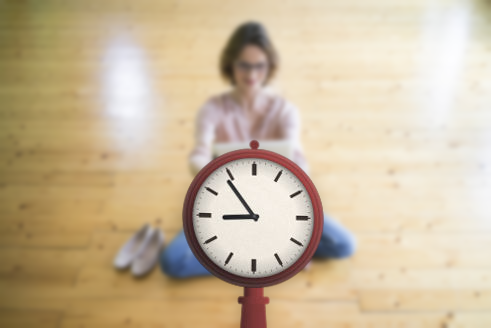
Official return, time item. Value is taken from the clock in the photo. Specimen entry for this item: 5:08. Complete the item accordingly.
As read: 8:54
